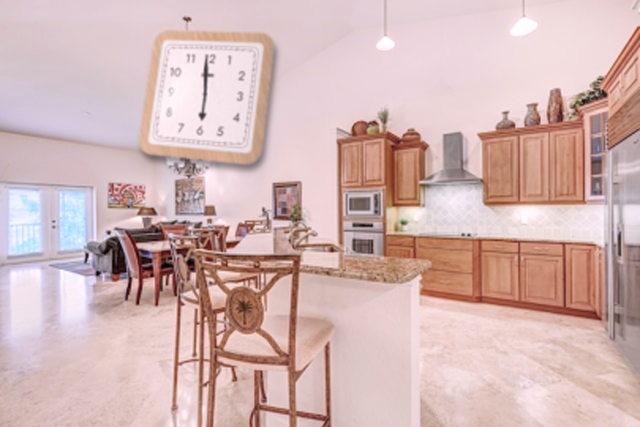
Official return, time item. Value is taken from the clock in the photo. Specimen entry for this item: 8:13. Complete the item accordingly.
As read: 5:59
